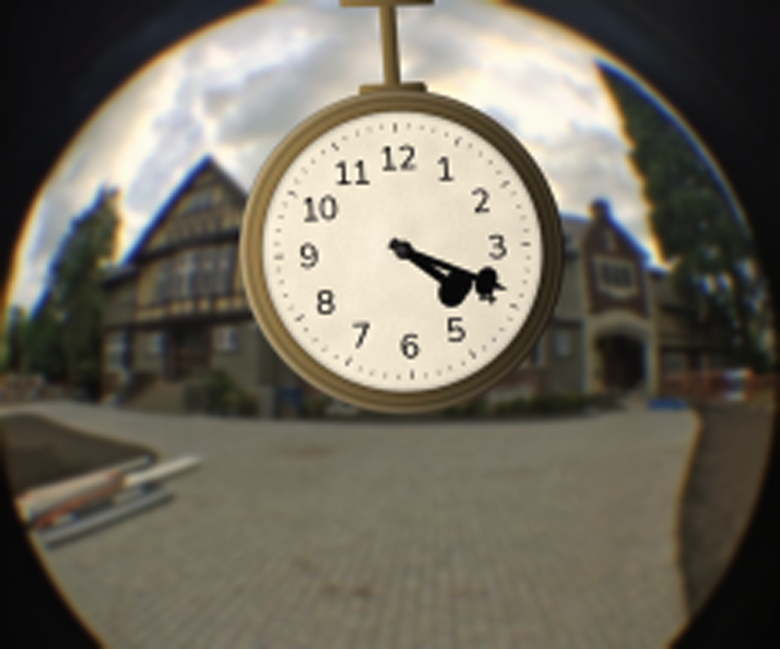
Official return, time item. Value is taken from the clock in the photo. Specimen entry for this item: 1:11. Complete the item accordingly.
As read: 4:19
